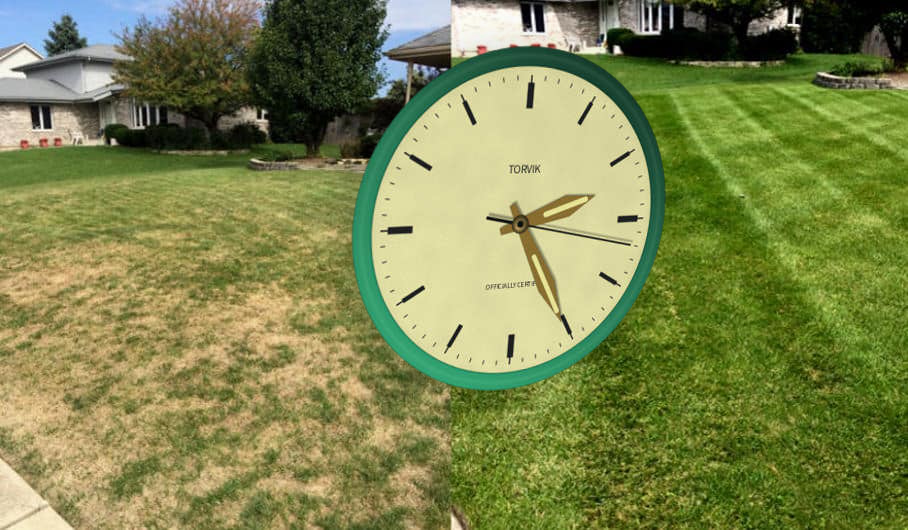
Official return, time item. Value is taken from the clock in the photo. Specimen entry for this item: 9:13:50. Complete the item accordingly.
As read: 2:25:17
